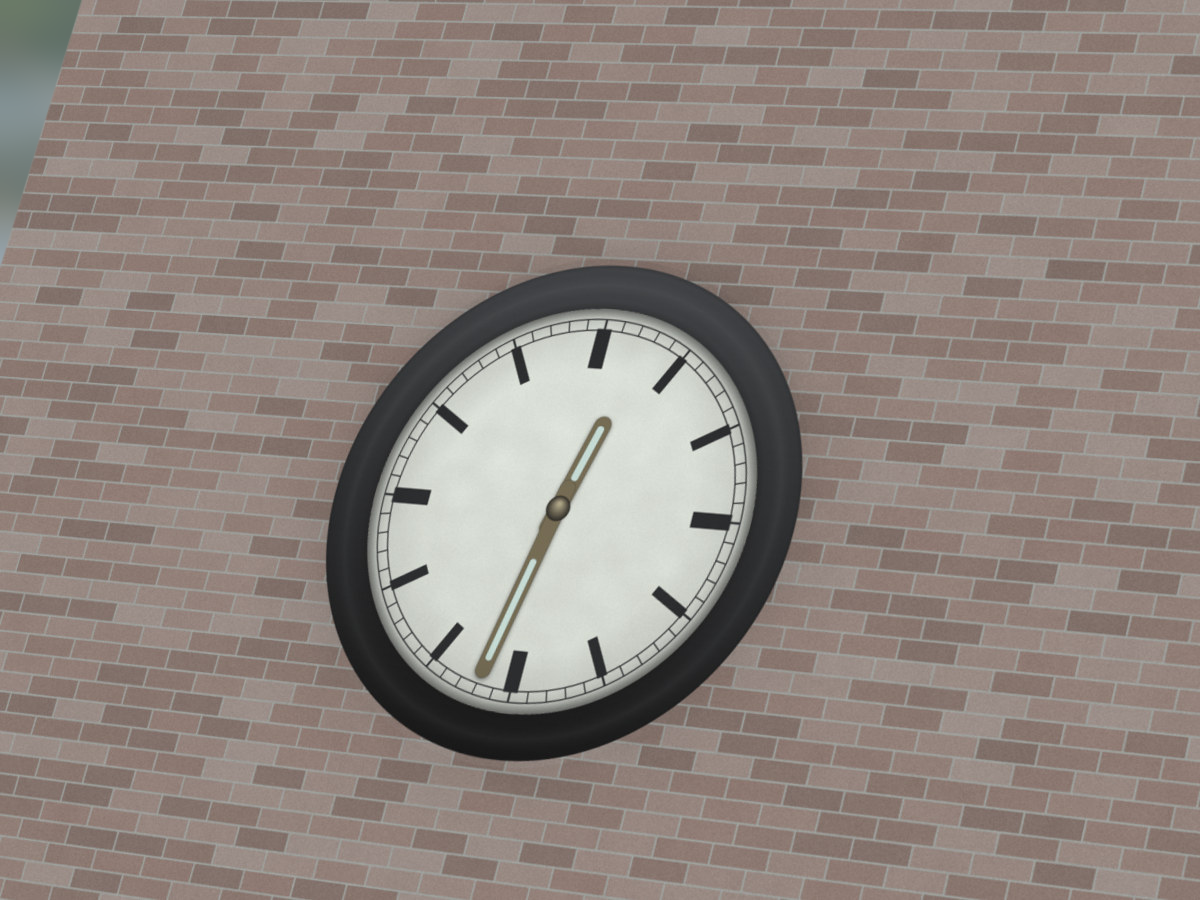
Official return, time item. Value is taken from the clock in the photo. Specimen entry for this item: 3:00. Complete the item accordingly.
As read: 12:32
